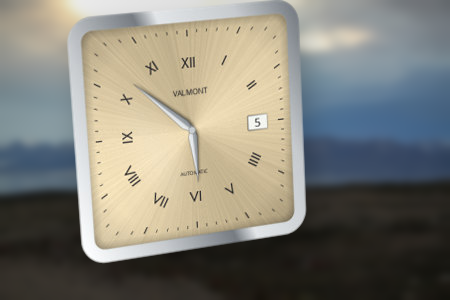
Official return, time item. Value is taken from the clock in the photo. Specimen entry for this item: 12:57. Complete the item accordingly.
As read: 5:52
